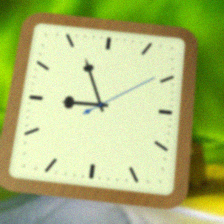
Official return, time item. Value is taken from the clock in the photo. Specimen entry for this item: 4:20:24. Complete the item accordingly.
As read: 8:56:09
